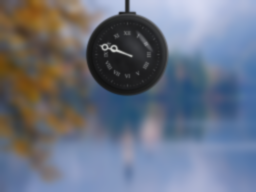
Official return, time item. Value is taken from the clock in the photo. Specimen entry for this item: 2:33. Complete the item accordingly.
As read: 9:48
